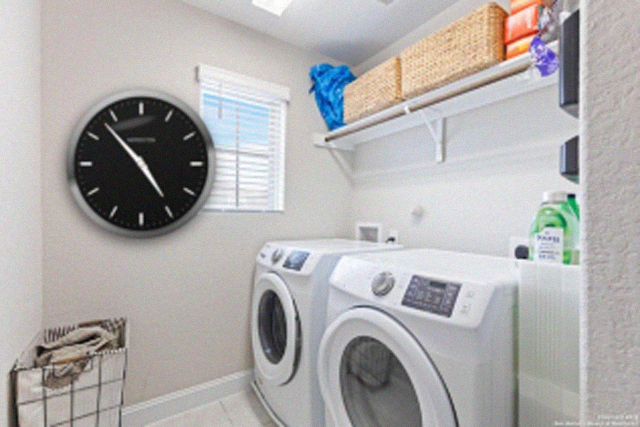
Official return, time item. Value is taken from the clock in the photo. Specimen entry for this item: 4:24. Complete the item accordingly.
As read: 4:53
